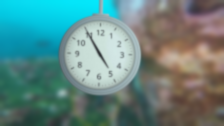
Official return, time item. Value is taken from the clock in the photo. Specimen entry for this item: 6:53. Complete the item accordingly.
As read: 4:55
